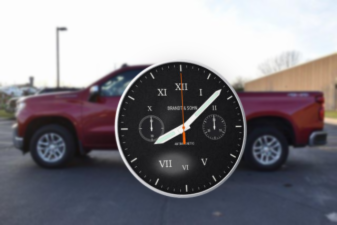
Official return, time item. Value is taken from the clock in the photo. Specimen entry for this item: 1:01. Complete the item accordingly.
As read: 8:08
